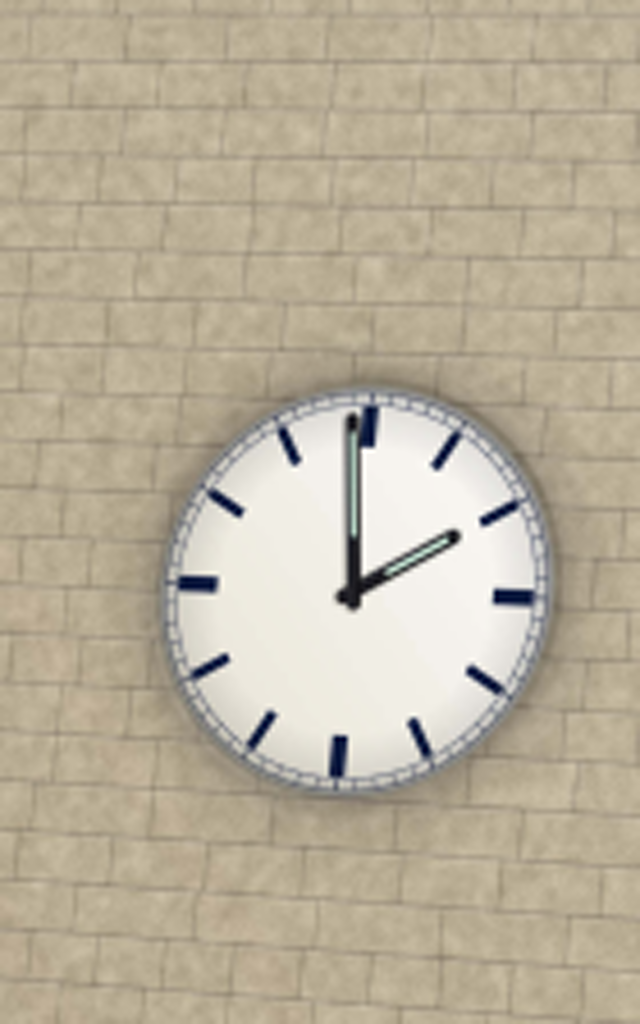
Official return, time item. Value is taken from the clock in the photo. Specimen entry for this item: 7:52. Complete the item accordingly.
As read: 1:59
